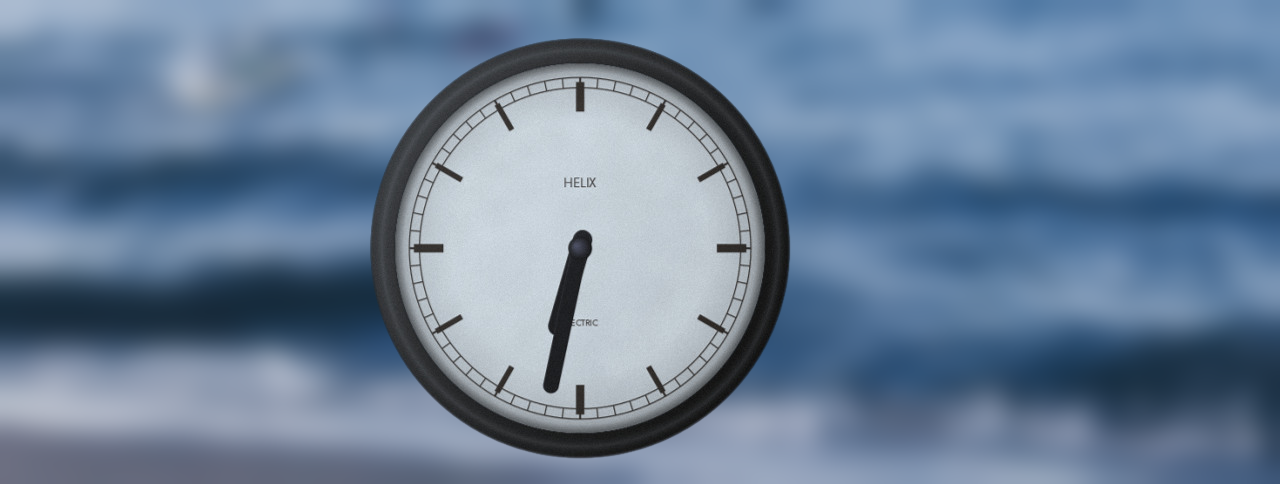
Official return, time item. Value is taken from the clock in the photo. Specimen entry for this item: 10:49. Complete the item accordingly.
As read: 6:32
